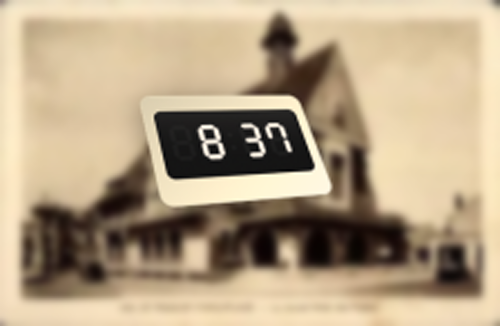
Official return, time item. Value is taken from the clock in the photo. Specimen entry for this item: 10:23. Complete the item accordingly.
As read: 8:37
